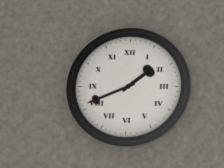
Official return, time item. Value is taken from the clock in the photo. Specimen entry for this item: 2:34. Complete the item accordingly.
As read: 1:41
